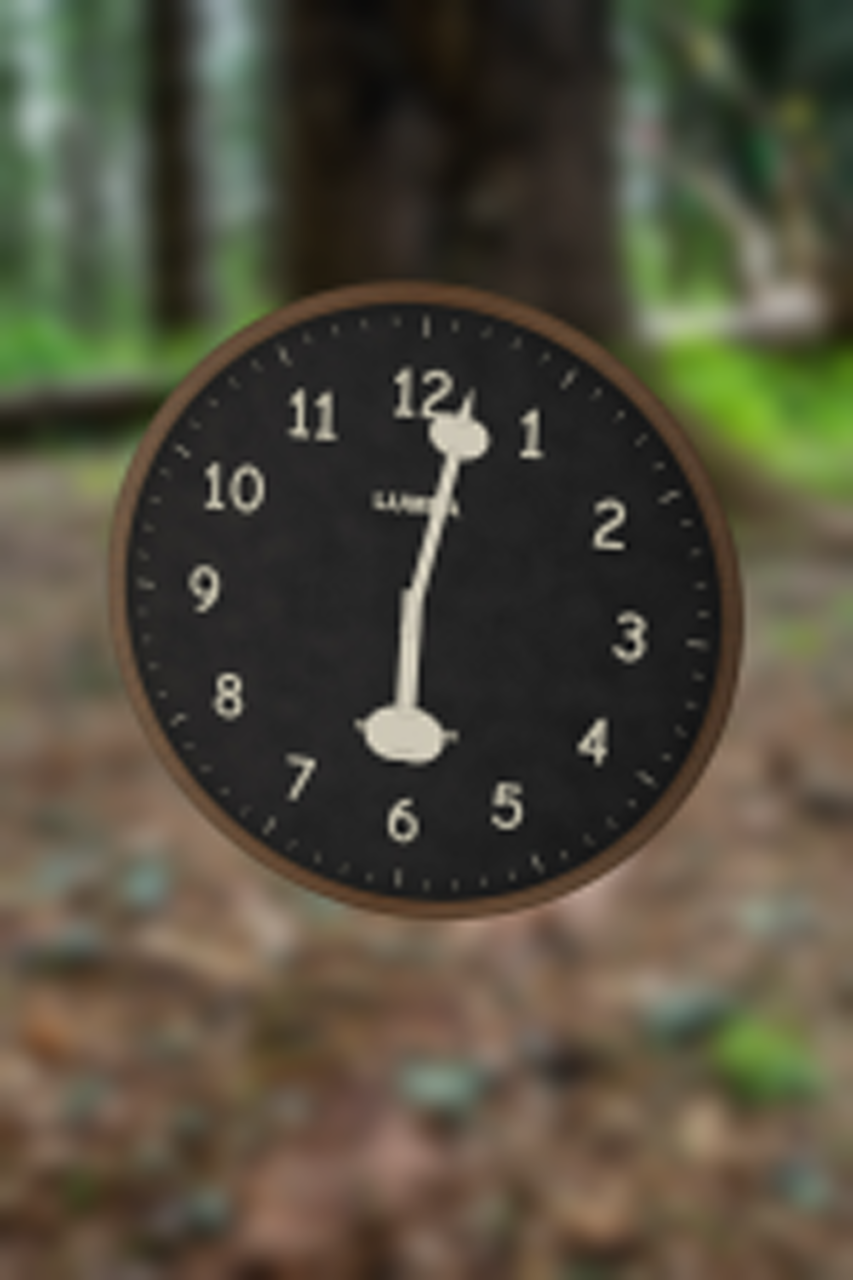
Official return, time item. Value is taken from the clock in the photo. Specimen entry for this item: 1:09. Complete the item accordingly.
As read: 6:02
